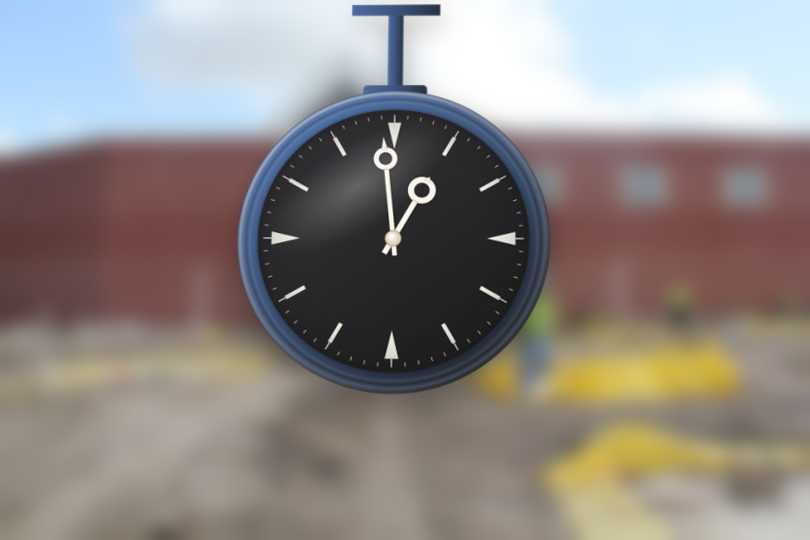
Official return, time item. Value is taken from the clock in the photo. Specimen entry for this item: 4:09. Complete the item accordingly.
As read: 12:59
